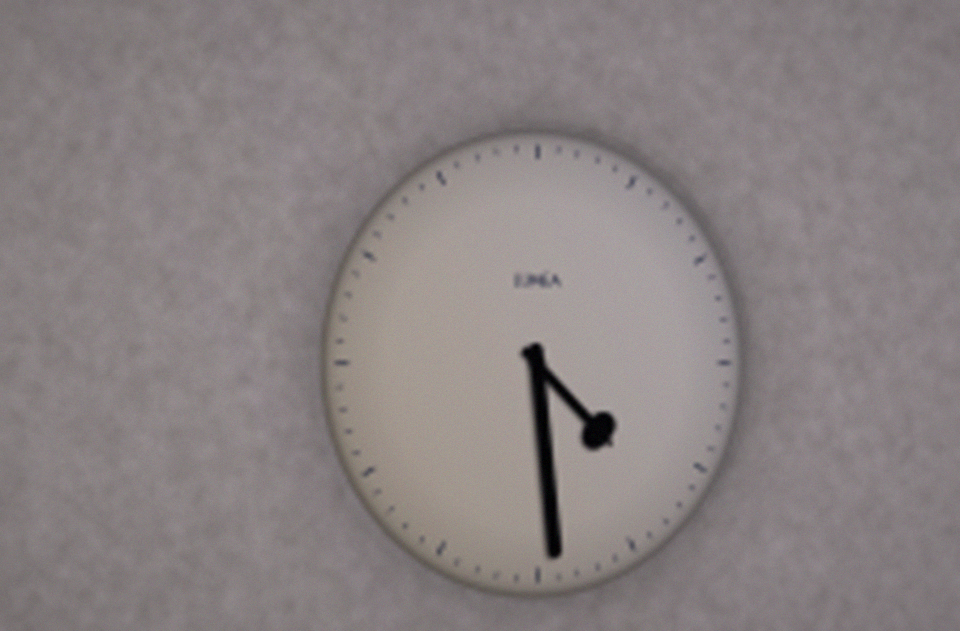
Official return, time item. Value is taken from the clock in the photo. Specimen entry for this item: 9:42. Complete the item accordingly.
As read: 4:29
